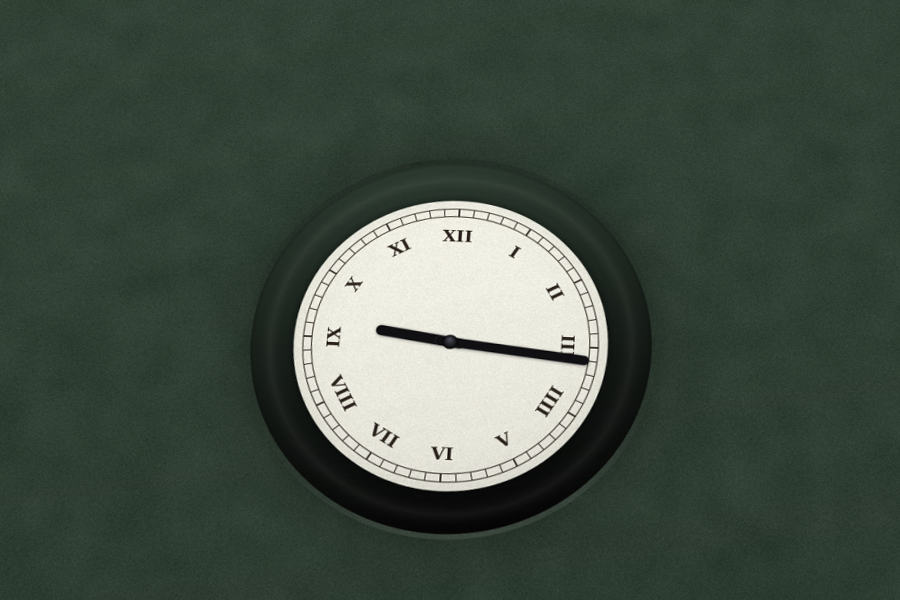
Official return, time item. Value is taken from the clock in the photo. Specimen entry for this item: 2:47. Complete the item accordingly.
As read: 9:16
